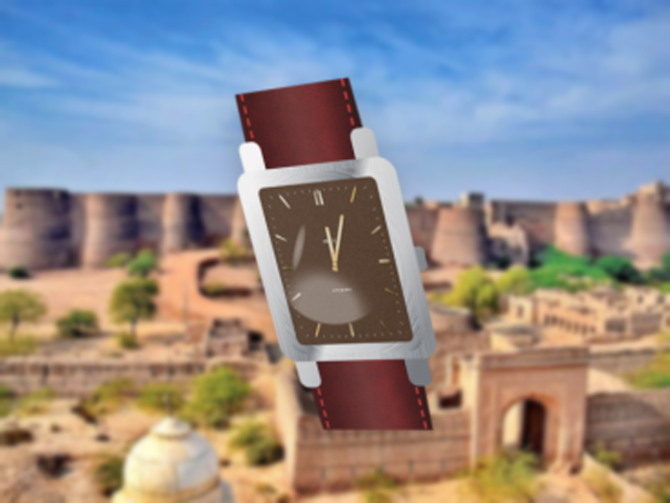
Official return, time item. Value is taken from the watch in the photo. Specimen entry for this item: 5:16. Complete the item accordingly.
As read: 12:04
